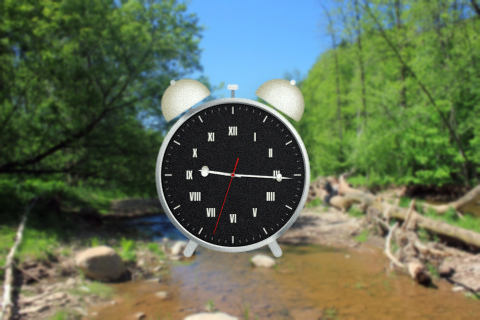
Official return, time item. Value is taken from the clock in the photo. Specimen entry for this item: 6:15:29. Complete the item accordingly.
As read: 9:15:33
